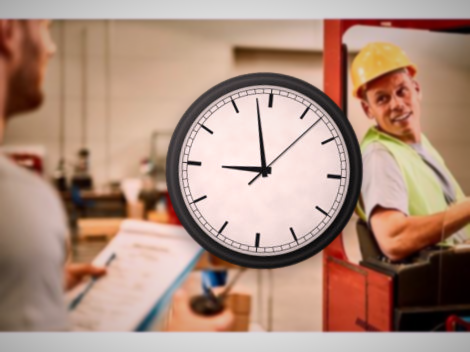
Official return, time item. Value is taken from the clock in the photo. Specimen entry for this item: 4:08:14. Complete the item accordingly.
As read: 8:58:07
